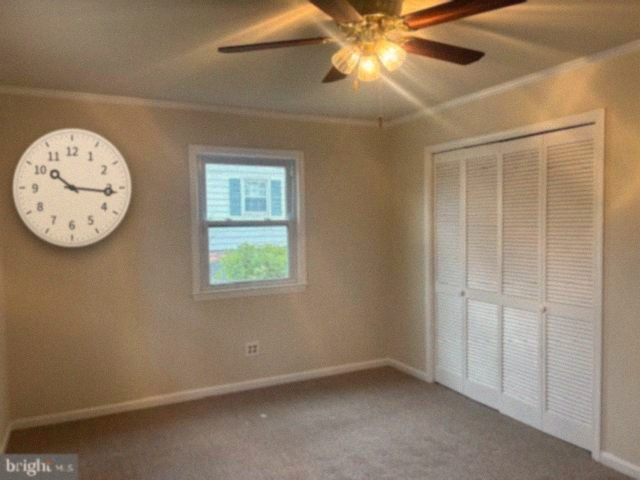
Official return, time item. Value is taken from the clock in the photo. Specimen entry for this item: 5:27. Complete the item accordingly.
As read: 10:16
